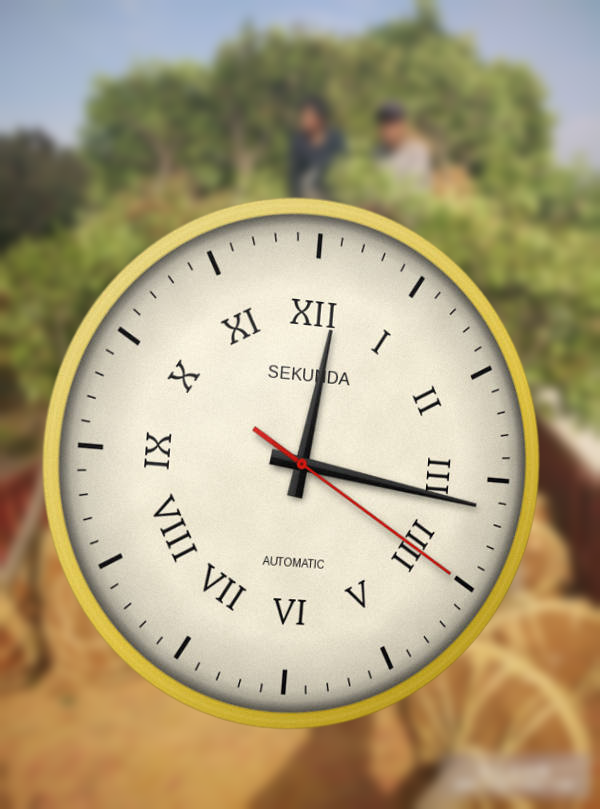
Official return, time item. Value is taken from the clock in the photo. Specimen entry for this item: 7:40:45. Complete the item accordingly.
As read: 12:16:20
